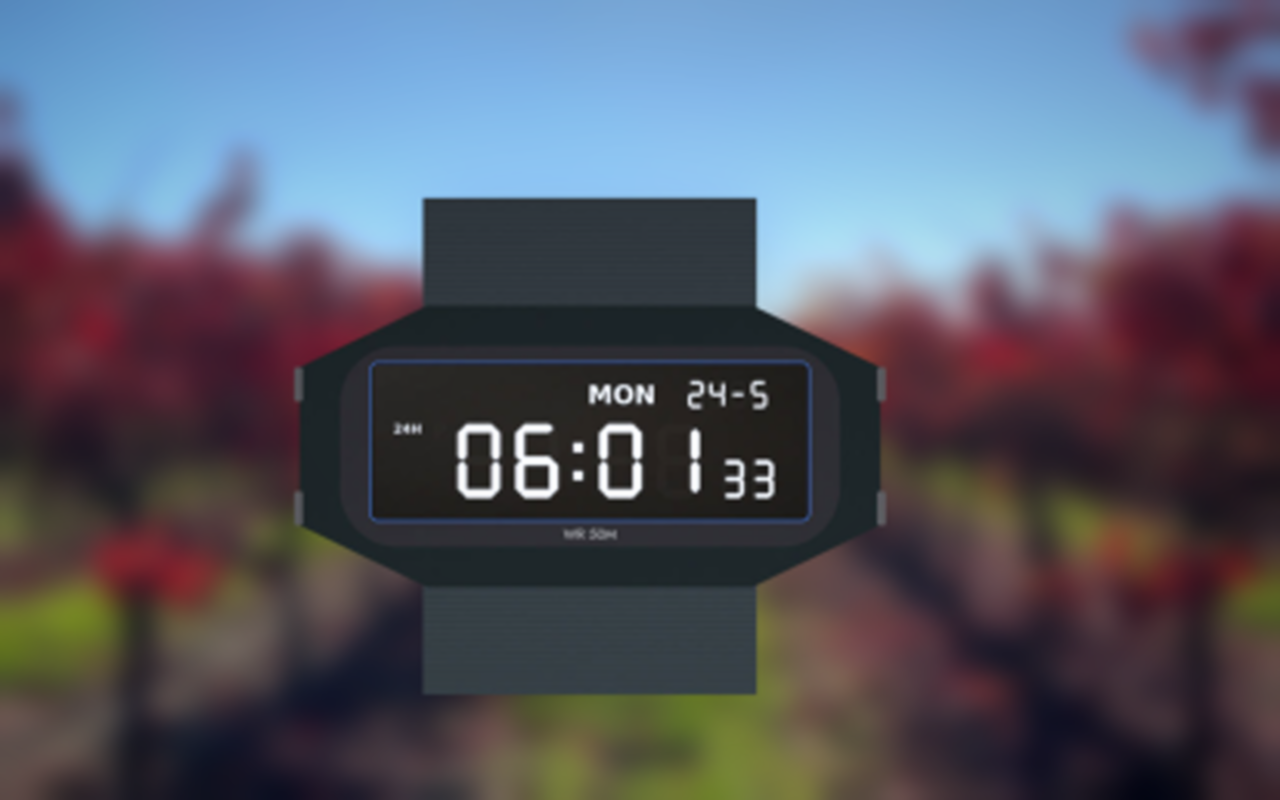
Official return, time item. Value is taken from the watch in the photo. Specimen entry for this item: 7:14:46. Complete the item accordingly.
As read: 6:01:33
